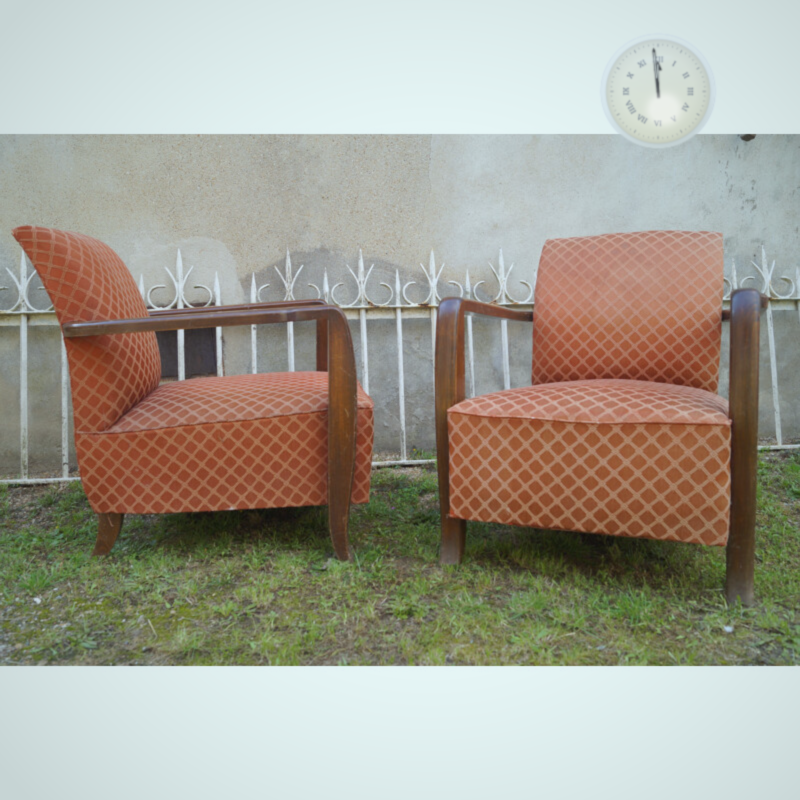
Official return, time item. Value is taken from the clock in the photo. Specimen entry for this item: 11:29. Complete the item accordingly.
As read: 11:59
